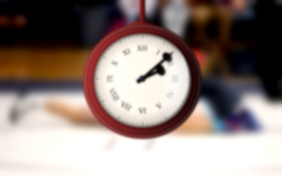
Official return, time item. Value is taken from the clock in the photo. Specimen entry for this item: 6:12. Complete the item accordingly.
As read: 2:08
